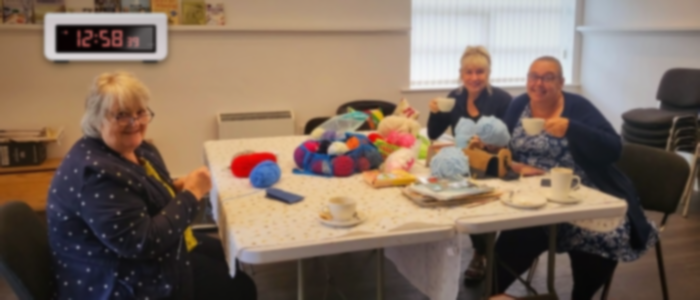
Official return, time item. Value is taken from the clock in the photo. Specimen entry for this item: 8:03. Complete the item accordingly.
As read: 12:58
